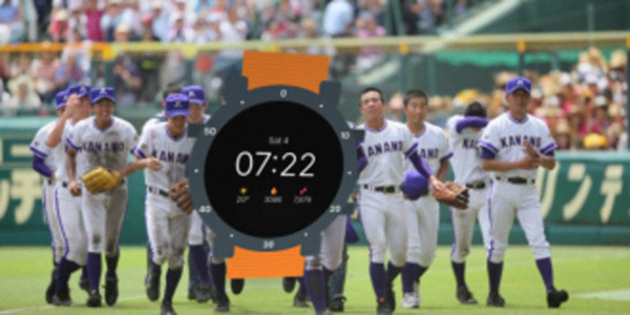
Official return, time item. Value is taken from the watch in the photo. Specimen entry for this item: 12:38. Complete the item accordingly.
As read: 7:22
